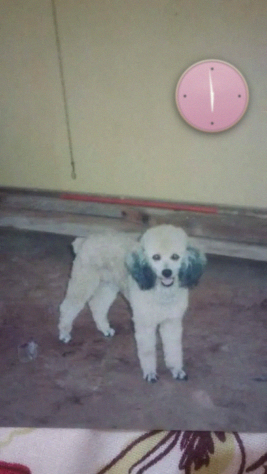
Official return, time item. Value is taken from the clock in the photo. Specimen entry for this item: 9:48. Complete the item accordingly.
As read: 5:59
